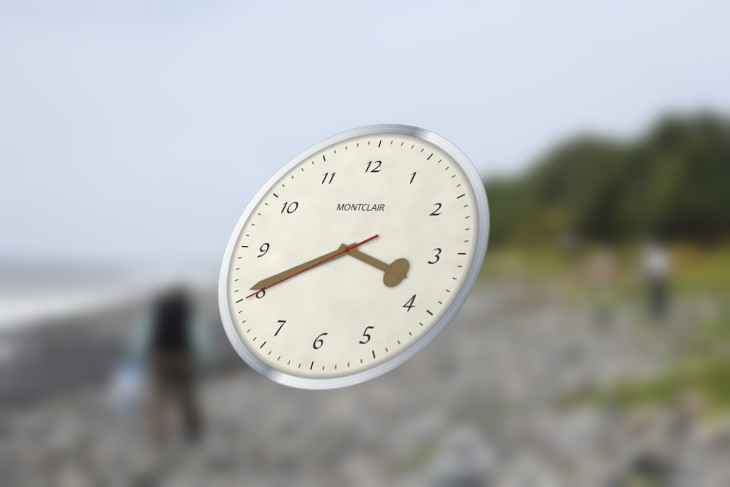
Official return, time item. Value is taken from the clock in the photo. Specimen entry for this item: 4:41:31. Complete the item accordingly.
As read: 3:40:40
